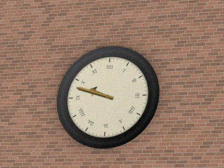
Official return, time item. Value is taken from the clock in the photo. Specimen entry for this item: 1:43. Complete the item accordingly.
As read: 9:48
